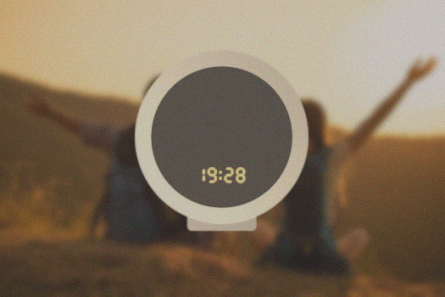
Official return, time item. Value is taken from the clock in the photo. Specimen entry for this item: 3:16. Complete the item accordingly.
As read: 19:28
